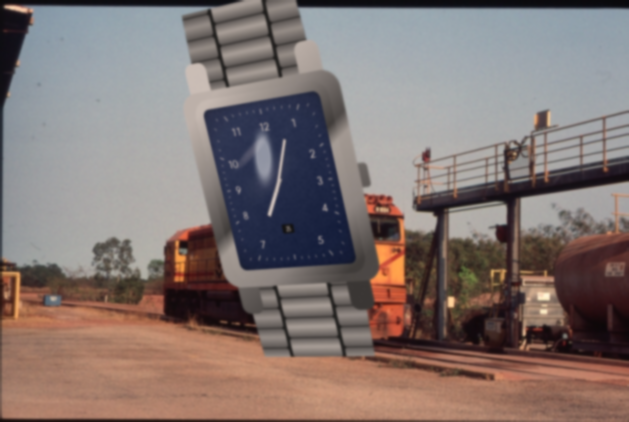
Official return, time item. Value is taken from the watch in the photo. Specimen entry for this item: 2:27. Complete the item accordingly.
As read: 7:04
